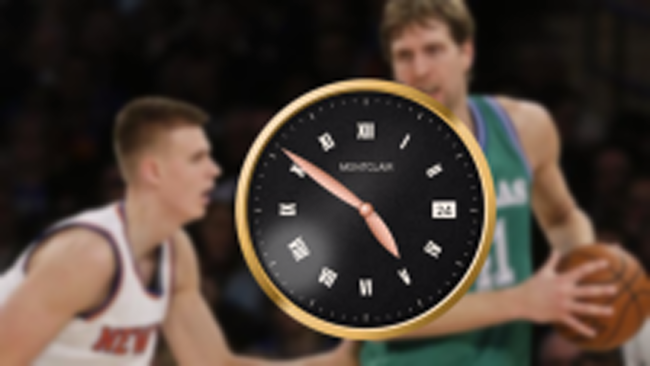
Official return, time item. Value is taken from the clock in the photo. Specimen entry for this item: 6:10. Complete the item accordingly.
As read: 4:51
